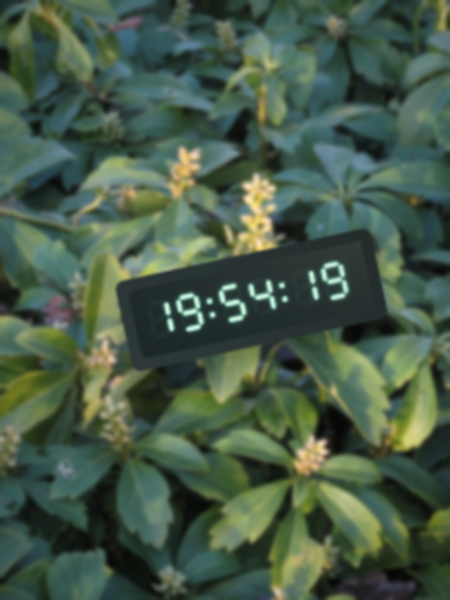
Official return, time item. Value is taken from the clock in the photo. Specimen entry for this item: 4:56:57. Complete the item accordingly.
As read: 19:54:19
